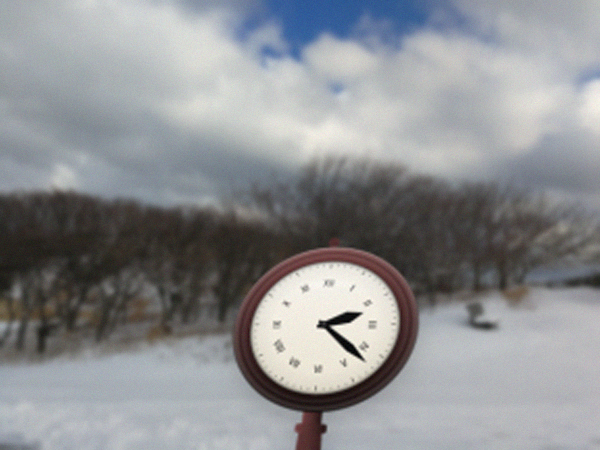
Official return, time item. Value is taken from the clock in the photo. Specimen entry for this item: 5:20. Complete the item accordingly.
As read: 2:22
